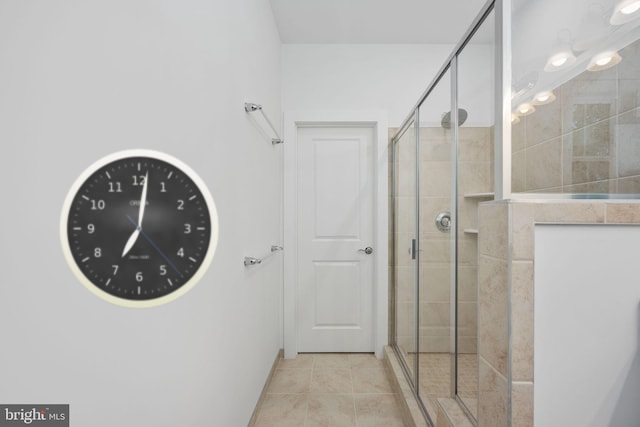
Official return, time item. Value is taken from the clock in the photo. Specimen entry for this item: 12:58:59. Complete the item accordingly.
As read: 7:01:23
